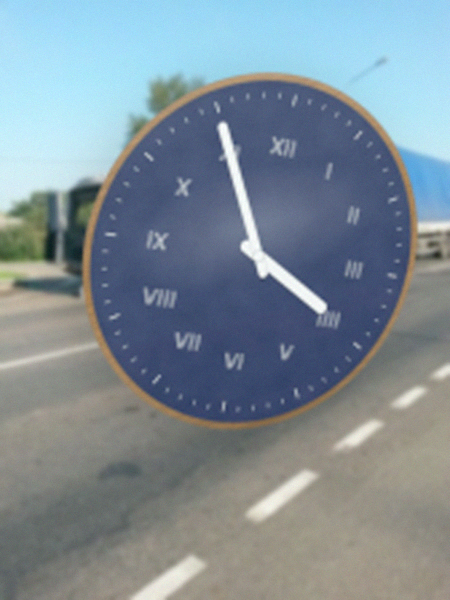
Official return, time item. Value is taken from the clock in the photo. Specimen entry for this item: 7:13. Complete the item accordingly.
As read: 3:55
